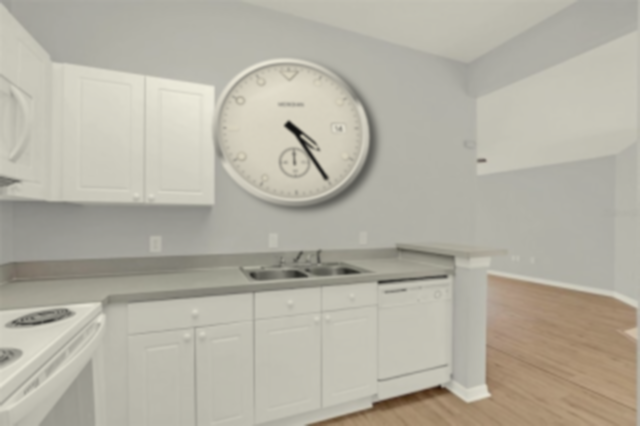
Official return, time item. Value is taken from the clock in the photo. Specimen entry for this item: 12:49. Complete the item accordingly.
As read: 4:25
